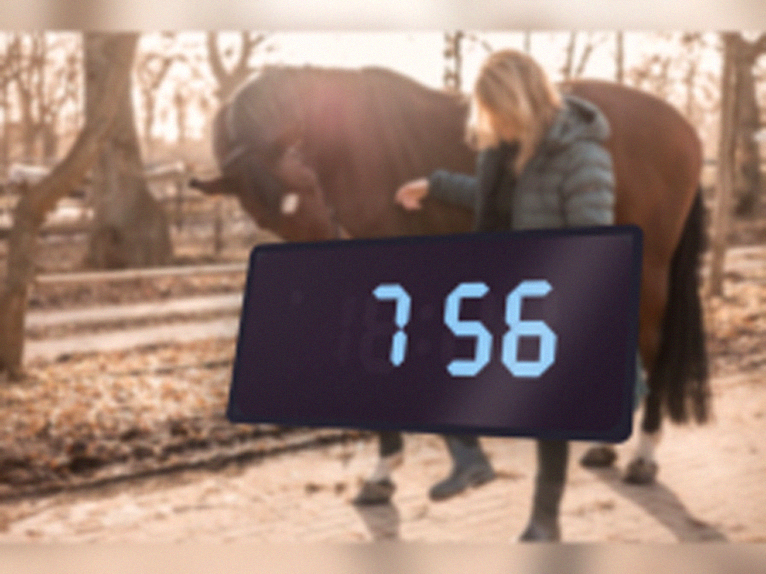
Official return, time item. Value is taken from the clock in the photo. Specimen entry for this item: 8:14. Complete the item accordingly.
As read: 7:56
